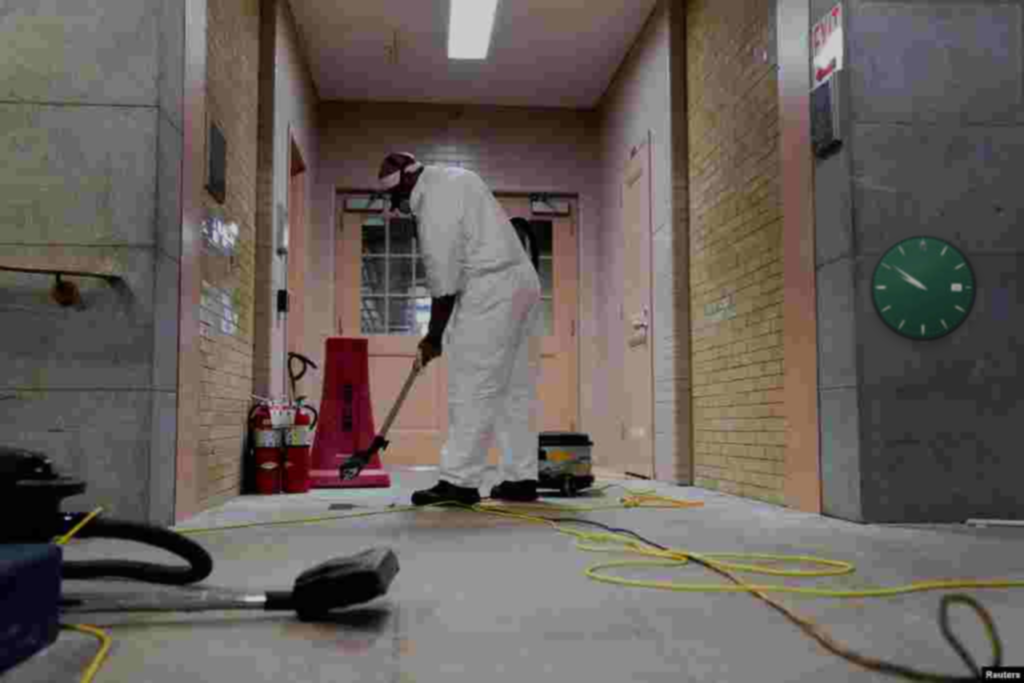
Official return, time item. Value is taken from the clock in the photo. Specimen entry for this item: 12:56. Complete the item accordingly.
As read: 9:51
